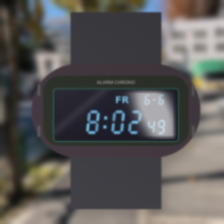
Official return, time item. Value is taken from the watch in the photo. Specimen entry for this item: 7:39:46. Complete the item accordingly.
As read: 8:02:49
